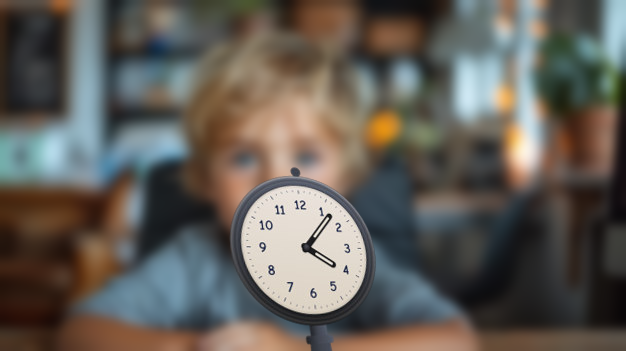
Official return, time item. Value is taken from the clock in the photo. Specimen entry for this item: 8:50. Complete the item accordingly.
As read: 4:07
